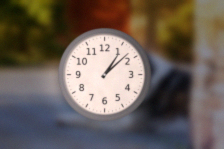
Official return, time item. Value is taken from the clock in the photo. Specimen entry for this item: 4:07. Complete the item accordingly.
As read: 1:08
